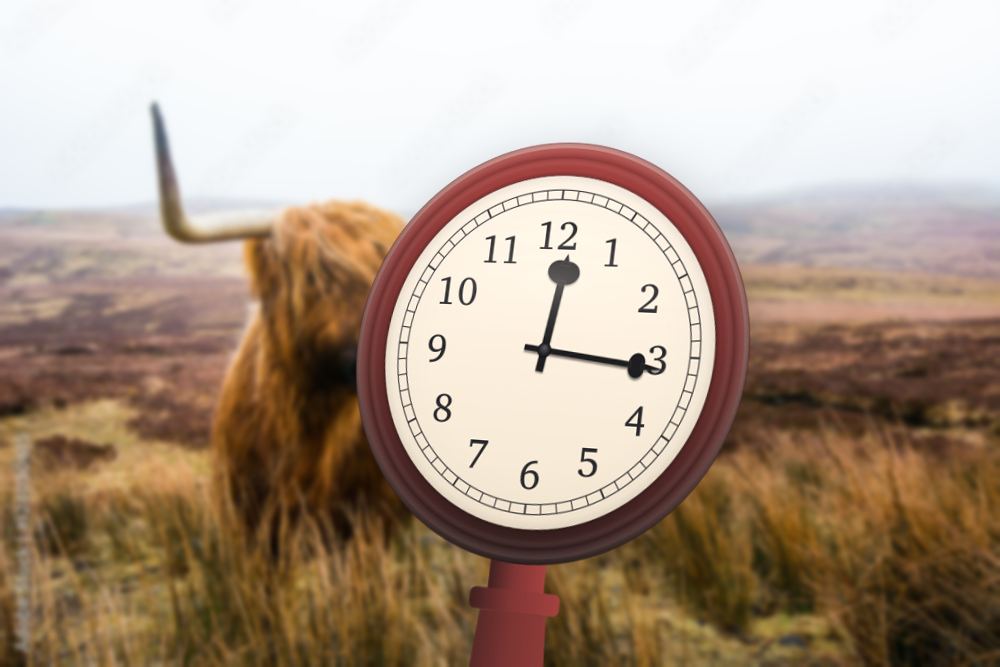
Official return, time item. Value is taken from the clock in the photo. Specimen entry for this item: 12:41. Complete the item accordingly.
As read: 12:16
